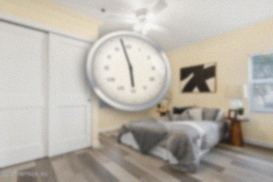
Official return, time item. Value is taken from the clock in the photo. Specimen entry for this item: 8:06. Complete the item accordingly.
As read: 5:58
